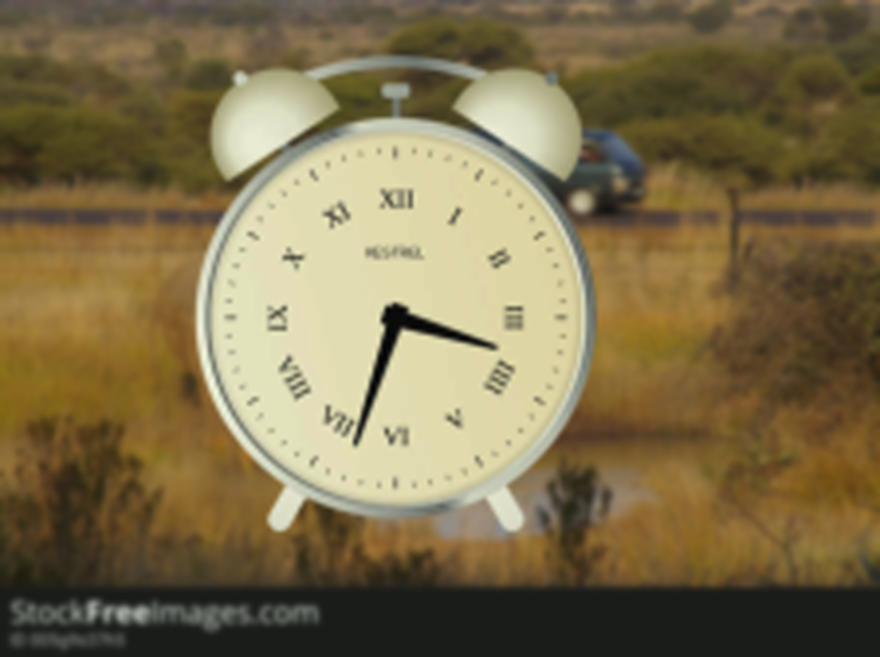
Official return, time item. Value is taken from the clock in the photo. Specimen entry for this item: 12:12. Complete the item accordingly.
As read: 3:33
